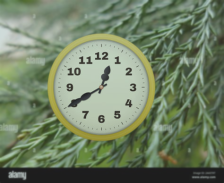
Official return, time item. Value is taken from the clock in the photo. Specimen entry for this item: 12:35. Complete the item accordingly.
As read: 12:40
